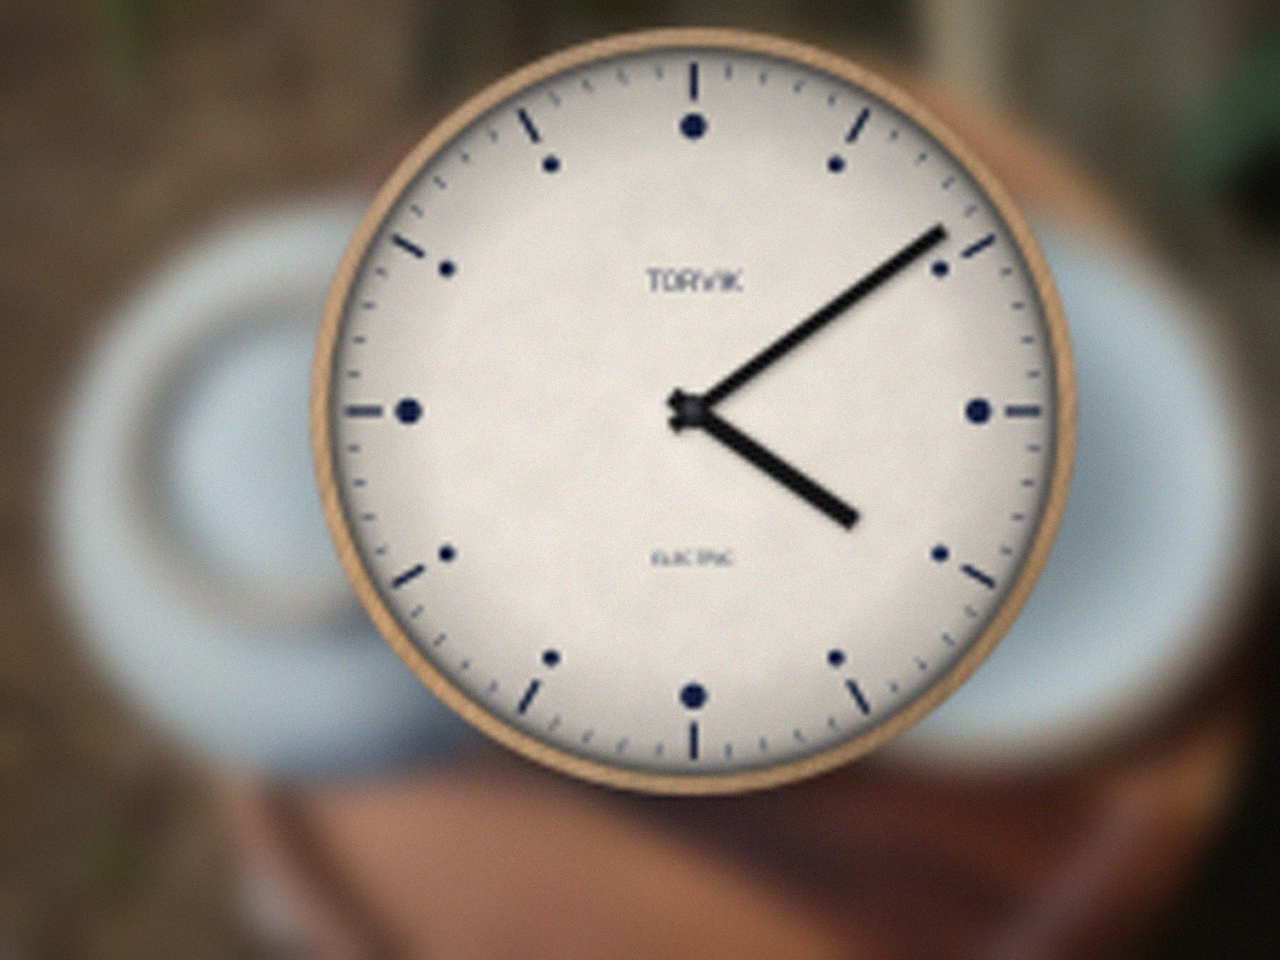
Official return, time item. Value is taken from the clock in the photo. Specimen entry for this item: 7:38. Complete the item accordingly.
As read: 4:09
